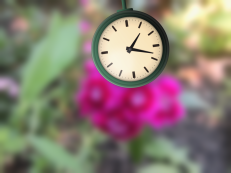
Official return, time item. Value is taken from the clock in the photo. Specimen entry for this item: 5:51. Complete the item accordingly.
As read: 1:18
